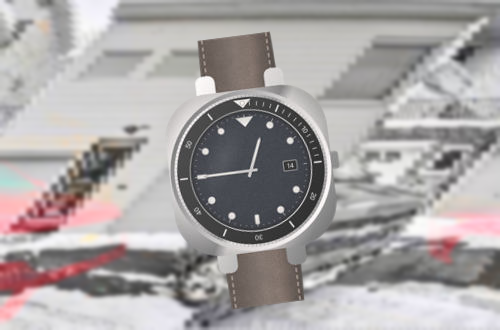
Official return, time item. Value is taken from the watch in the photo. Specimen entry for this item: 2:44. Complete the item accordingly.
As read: 12:45
